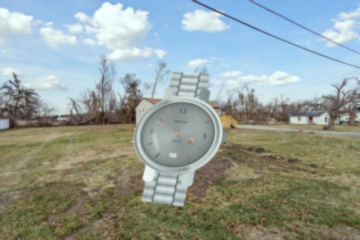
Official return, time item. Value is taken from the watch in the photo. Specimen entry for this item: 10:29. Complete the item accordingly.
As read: 3:50
